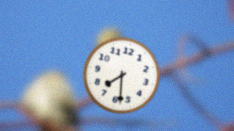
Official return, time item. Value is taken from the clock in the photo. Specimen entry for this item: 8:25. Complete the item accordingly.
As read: 7:28
